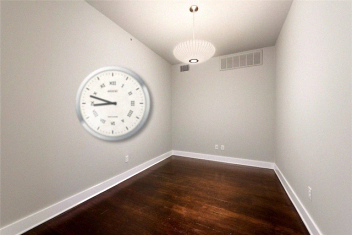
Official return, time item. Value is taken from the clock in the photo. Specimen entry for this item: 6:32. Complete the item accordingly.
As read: 8:48
